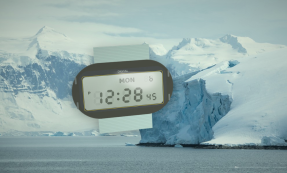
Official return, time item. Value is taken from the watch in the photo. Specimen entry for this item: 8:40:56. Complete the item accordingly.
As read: 12:28:45
